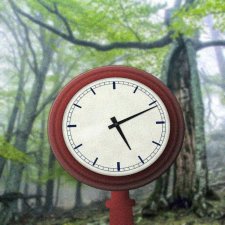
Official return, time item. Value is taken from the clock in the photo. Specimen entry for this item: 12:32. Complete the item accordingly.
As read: 5:11
